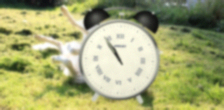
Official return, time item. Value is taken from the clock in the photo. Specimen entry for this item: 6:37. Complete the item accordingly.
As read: 10:54
